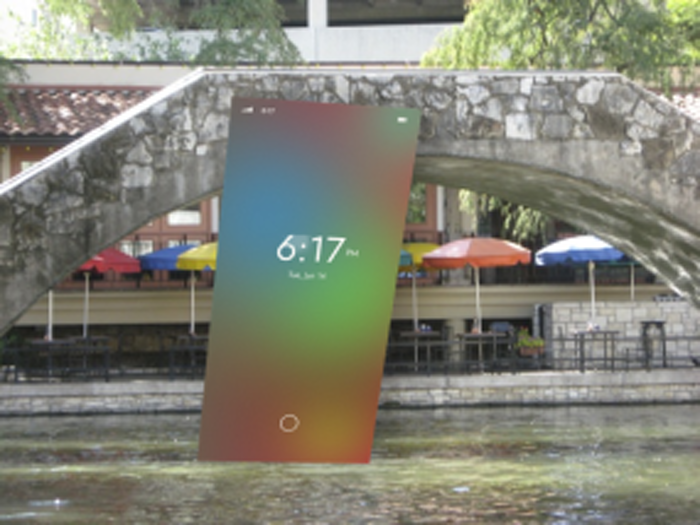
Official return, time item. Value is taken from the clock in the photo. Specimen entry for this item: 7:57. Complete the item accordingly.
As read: 6:17
